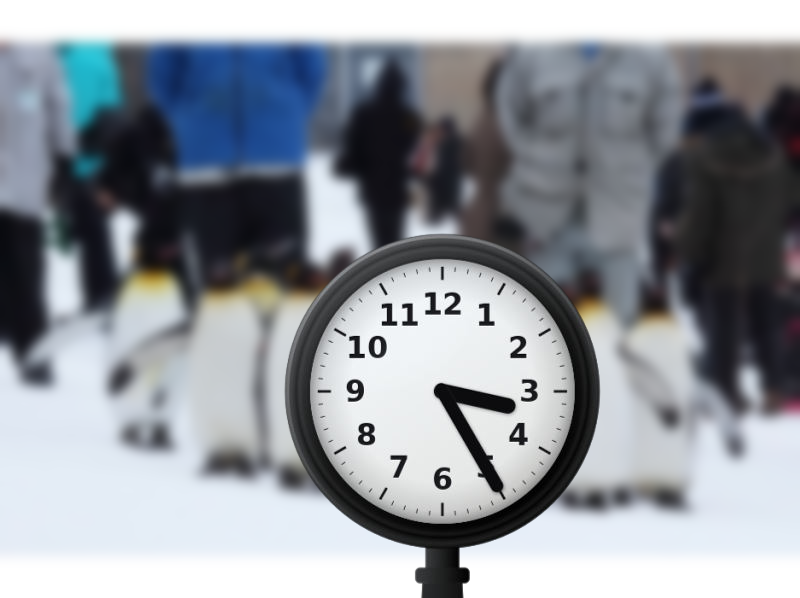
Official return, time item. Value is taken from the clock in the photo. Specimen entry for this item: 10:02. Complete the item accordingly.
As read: 3:25
